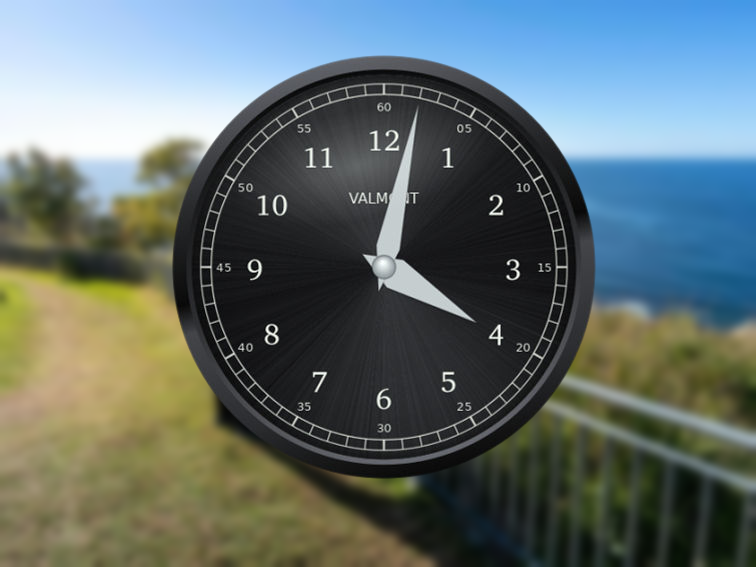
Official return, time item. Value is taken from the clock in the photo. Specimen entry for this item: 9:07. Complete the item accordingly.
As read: 4:02
